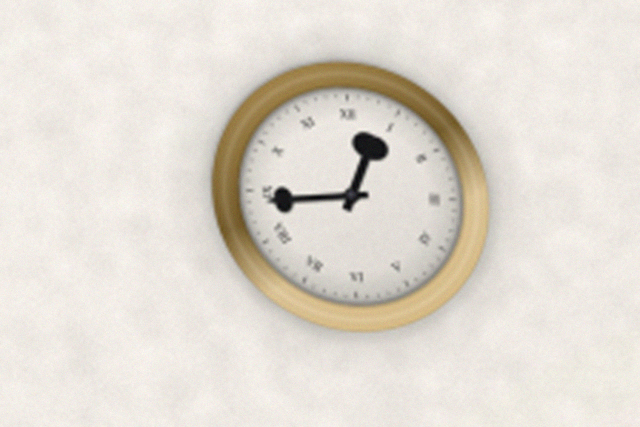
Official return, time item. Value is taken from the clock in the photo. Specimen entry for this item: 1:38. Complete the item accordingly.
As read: 12:44
